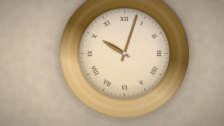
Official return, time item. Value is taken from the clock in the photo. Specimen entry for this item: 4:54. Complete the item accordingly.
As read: 10:03
